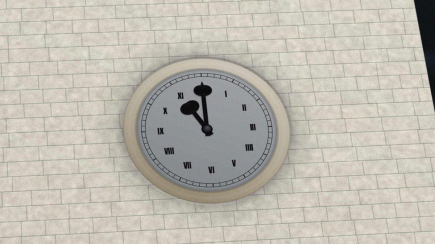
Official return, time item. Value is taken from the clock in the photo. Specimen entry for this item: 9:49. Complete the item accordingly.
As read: 11:00
